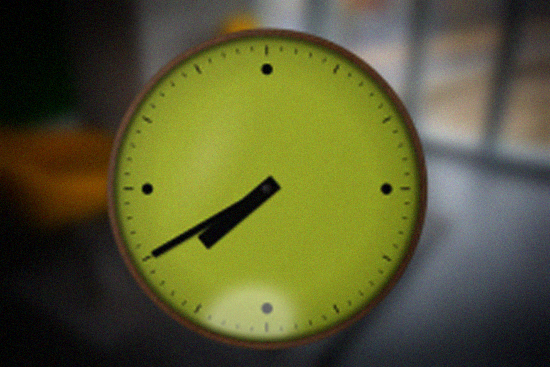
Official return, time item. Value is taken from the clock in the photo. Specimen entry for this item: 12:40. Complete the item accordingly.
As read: 7:40
